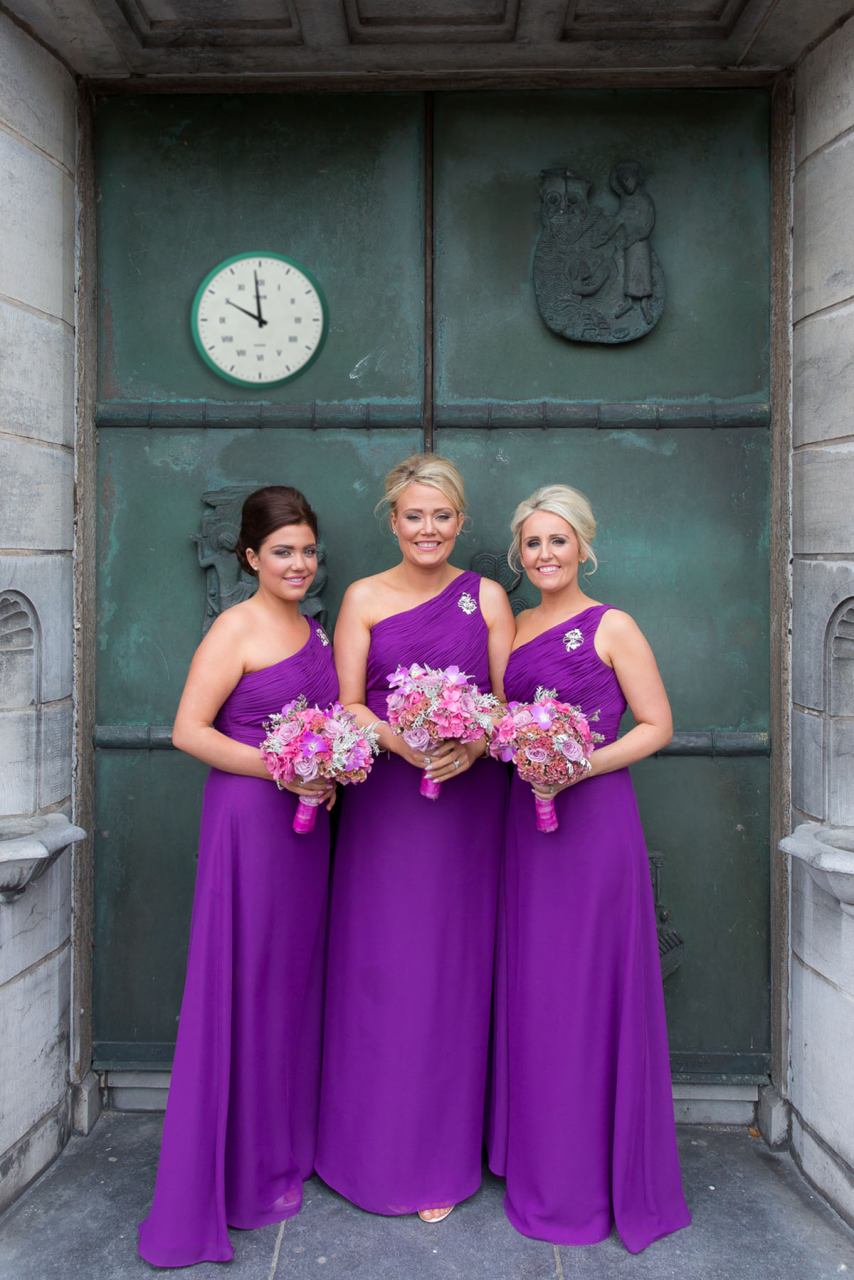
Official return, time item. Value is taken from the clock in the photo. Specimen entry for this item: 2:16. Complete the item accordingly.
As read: 9:59
